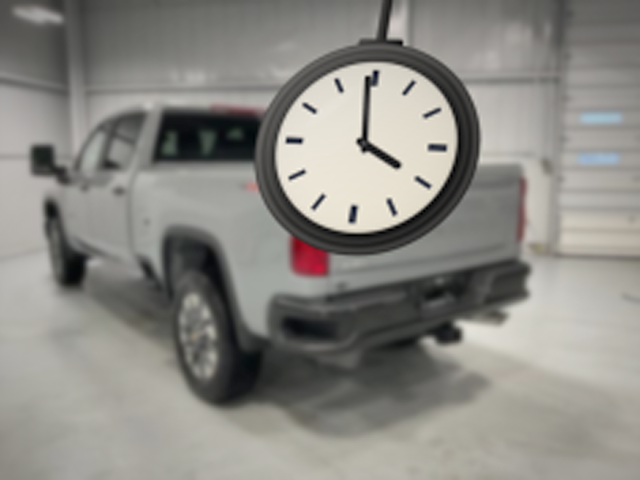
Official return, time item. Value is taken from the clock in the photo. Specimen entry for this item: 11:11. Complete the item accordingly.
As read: 3:59
